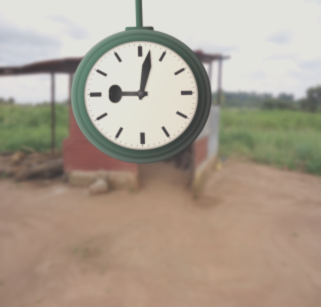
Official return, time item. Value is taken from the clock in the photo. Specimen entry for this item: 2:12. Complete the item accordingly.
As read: 9:02
